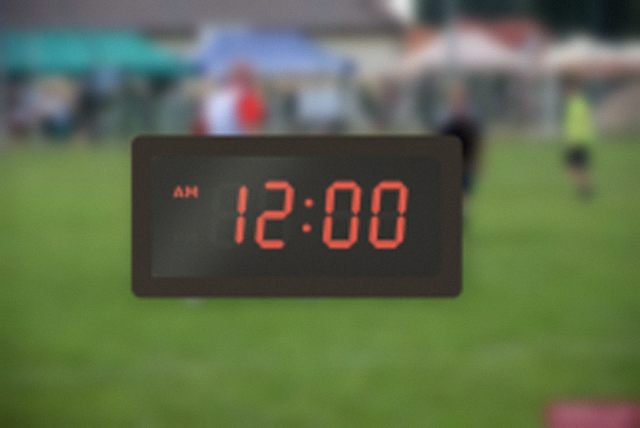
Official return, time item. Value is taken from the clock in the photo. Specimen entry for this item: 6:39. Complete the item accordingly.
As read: 12:00
